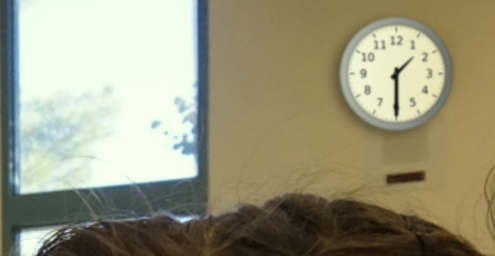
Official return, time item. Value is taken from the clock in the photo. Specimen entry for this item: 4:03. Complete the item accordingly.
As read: 1:30
